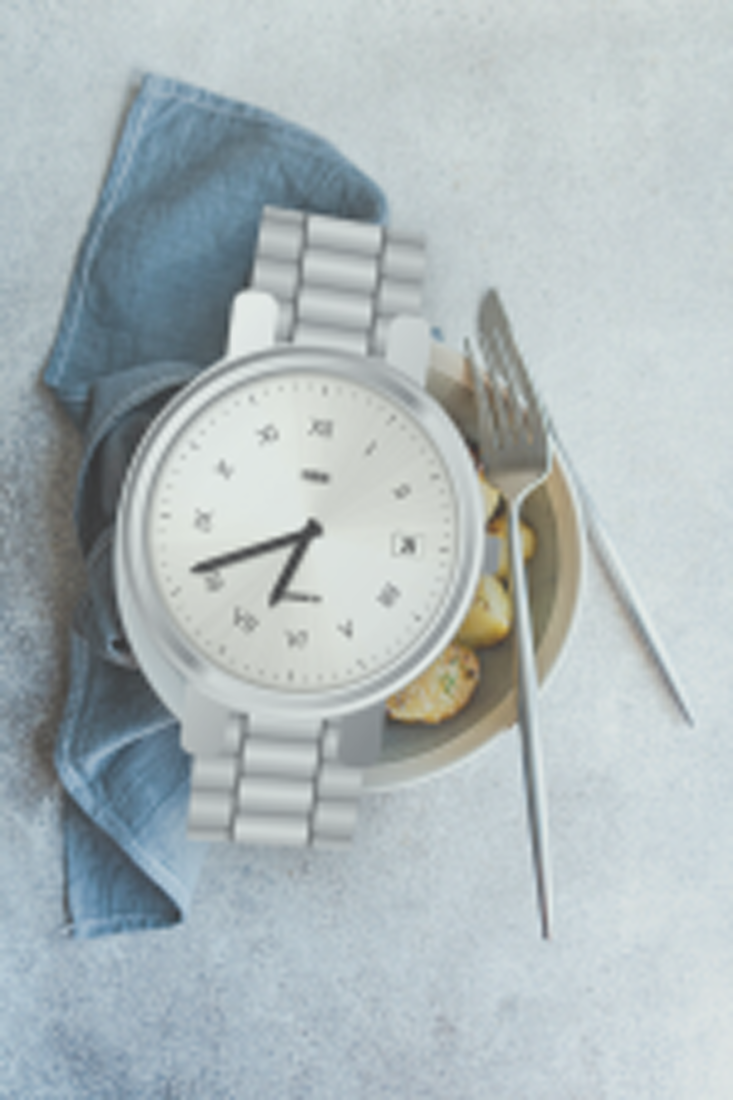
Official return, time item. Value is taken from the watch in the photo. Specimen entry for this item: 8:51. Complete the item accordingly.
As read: 6:41
